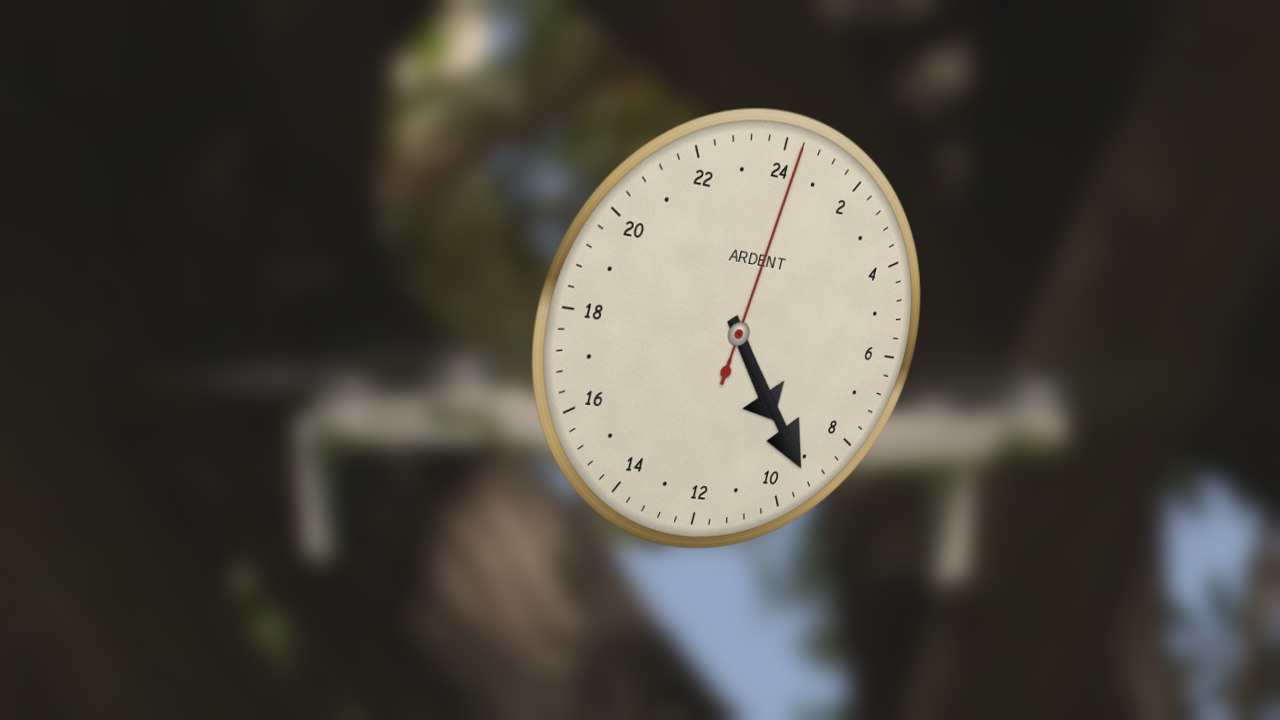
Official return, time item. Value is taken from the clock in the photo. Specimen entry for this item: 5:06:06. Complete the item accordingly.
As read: 9:23:01
